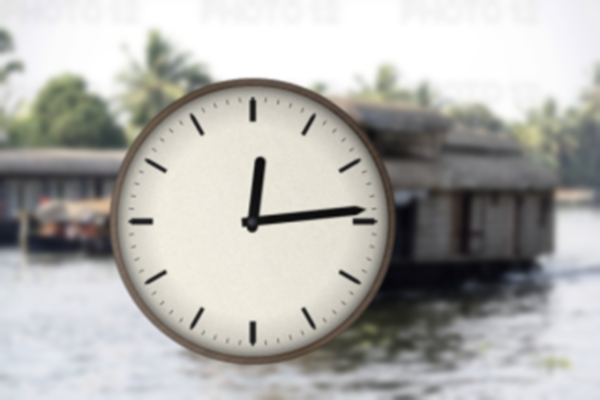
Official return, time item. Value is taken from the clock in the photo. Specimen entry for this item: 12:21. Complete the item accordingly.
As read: 12:14
